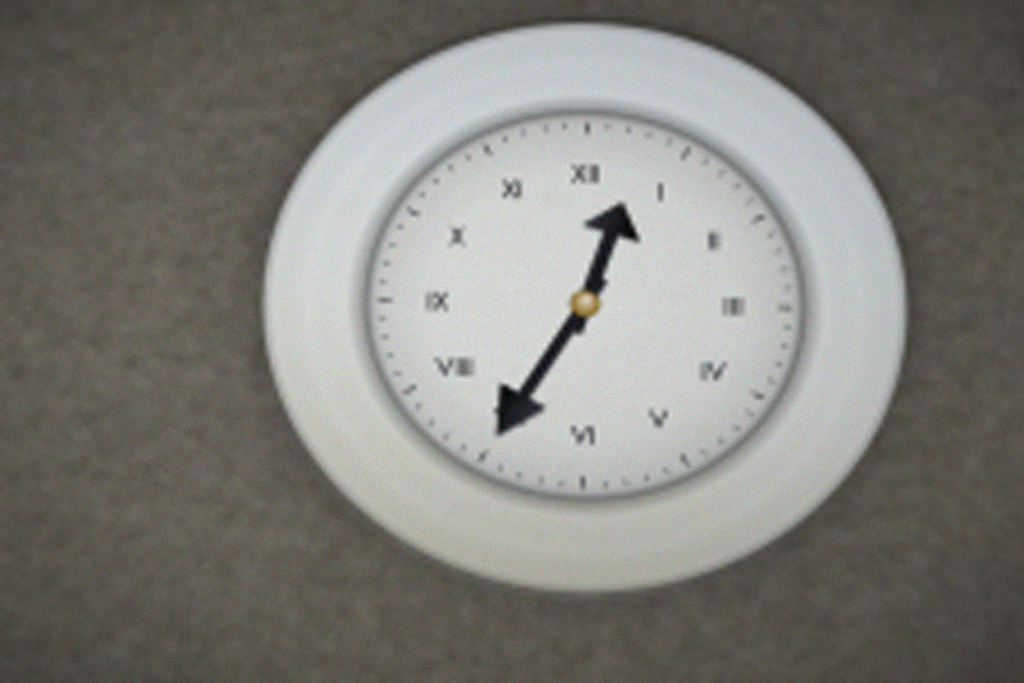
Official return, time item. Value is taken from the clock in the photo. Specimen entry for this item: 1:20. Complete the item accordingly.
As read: 12:35
